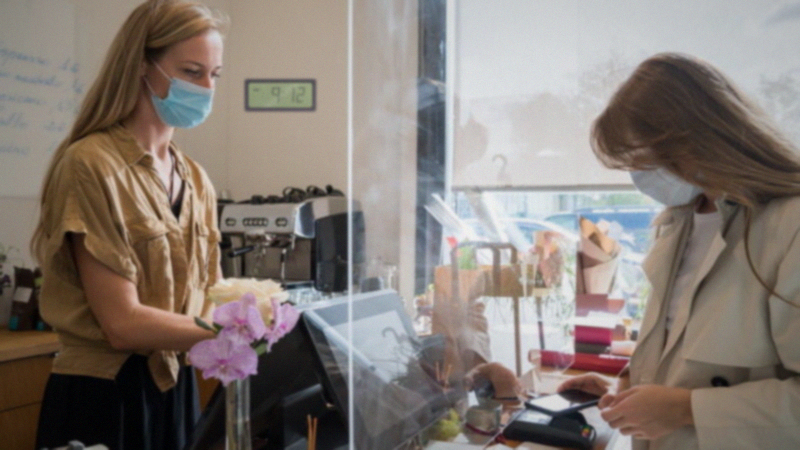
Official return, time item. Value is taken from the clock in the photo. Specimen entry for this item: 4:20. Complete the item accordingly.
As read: 9:12
